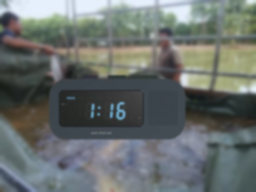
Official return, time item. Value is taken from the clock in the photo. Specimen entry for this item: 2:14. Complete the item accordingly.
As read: 1:16
